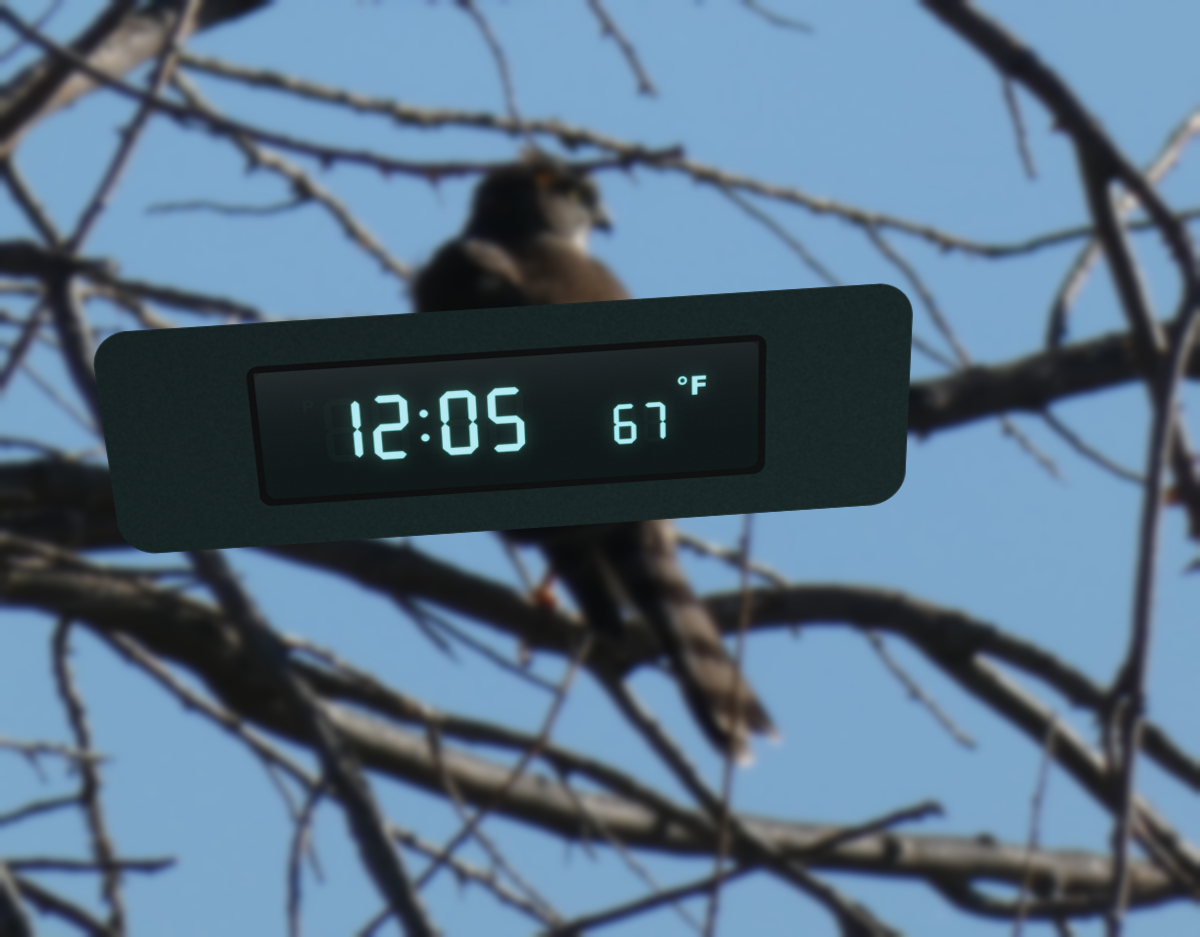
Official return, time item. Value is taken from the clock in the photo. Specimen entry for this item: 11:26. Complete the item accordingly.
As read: 12:05
